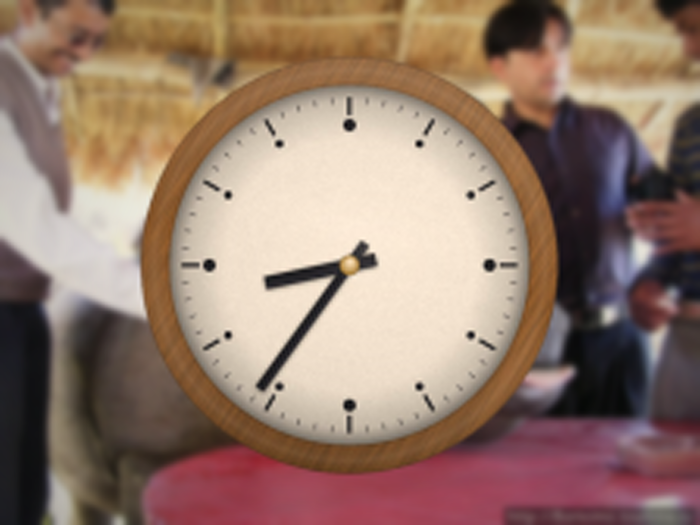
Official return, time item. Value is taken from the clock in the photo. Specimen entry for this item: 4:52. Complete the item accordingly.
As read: 8:36
